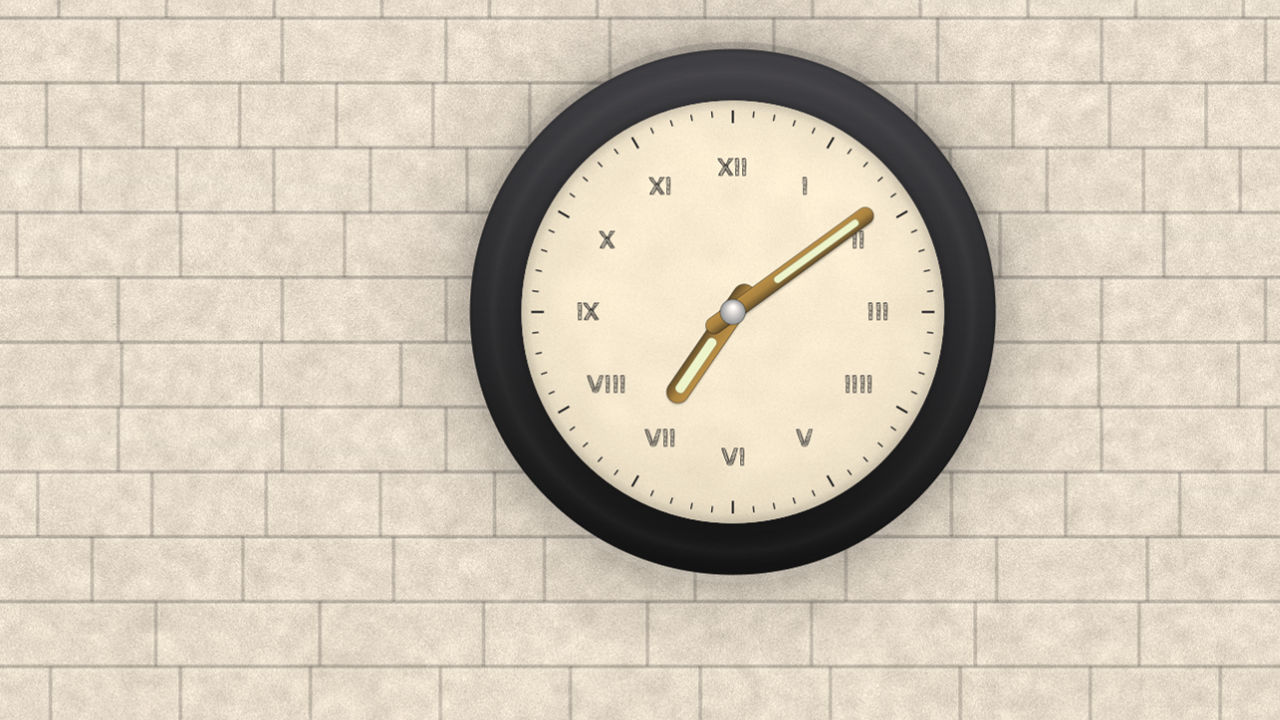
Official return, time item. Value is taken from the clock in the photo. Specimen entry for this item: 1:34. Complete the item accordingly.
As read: 7:09
